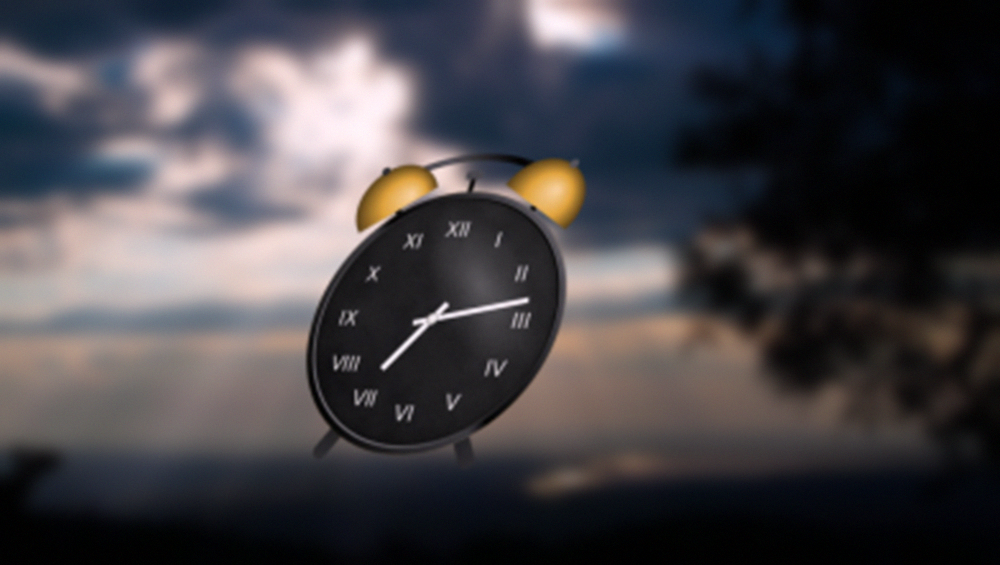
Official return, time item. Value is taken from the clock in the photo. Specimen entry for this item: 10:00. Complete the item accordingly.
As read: 7:13
